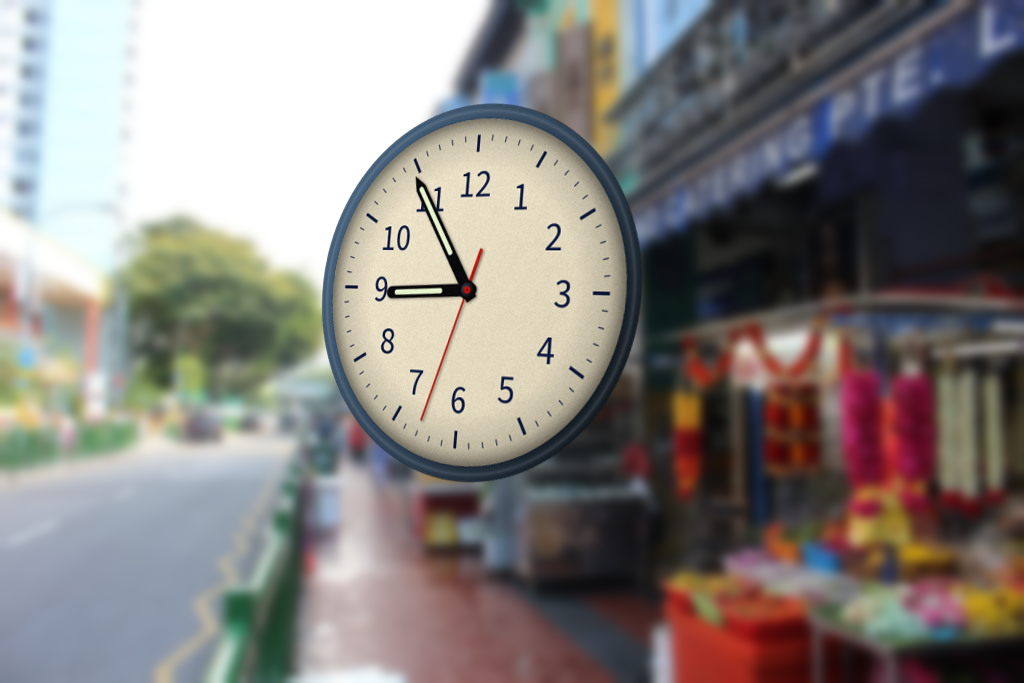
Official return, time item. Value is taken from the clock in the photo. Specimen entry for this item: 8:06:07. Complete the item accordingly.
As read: 8:54:33
